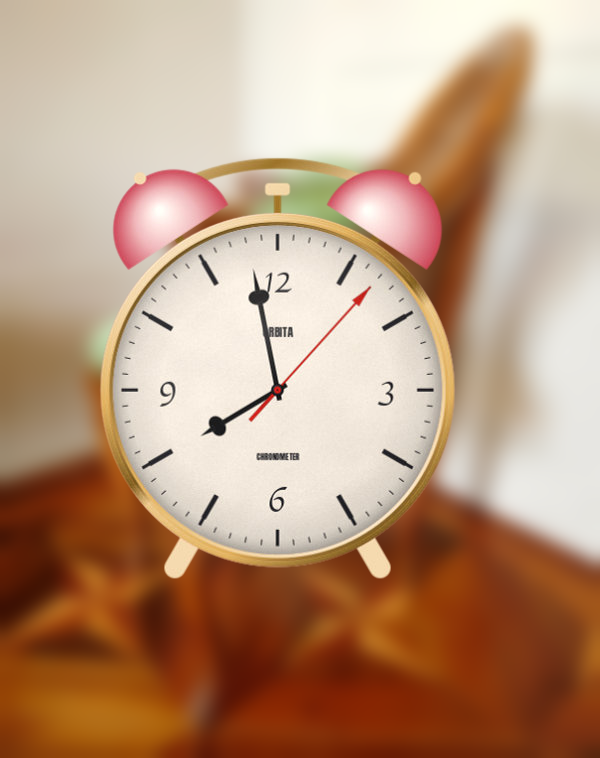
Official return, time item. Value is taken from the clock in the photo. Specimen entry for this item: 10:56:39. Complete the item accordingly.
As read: 7:58:07
